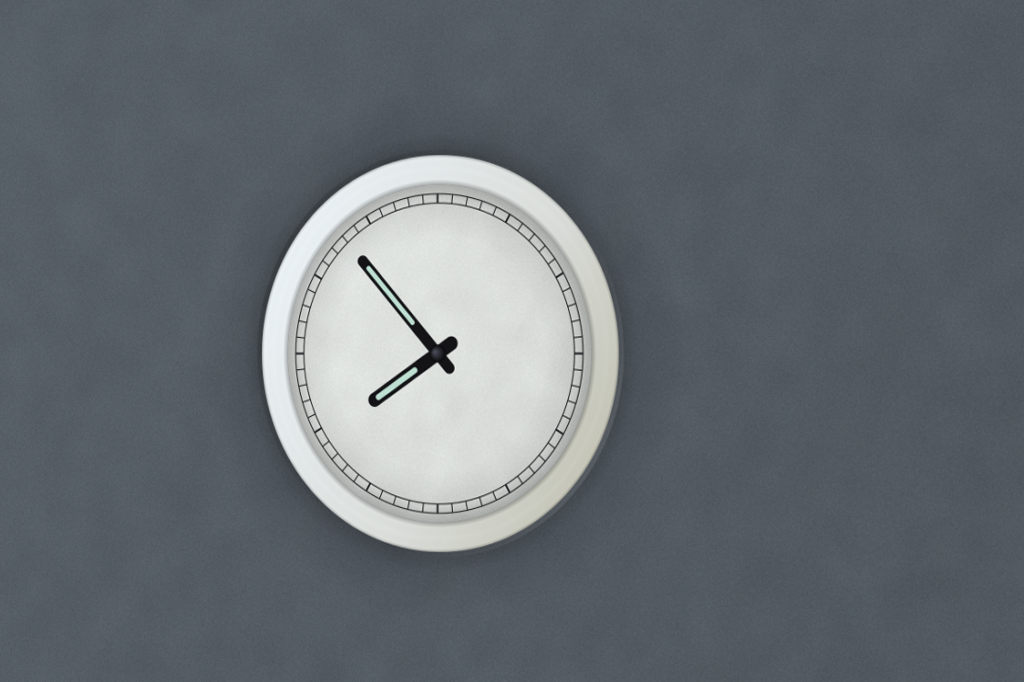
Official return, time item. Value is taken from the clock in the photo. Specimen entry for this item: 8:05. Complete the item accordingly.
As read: 7:53
